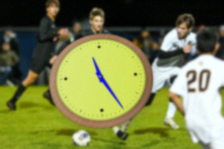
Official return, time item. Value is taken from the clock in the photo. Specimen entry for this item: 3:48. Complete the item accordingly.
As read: 11:25
